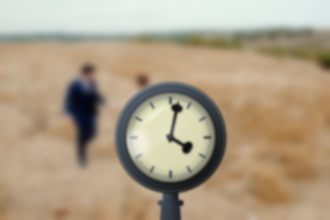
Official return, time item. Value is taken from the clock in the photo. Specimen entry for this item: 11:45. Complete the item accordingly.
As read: 4:02
